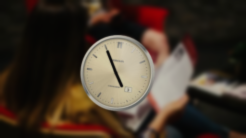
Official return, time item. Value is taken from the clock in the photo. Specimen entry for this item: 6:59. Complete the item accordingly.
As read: 4:55
